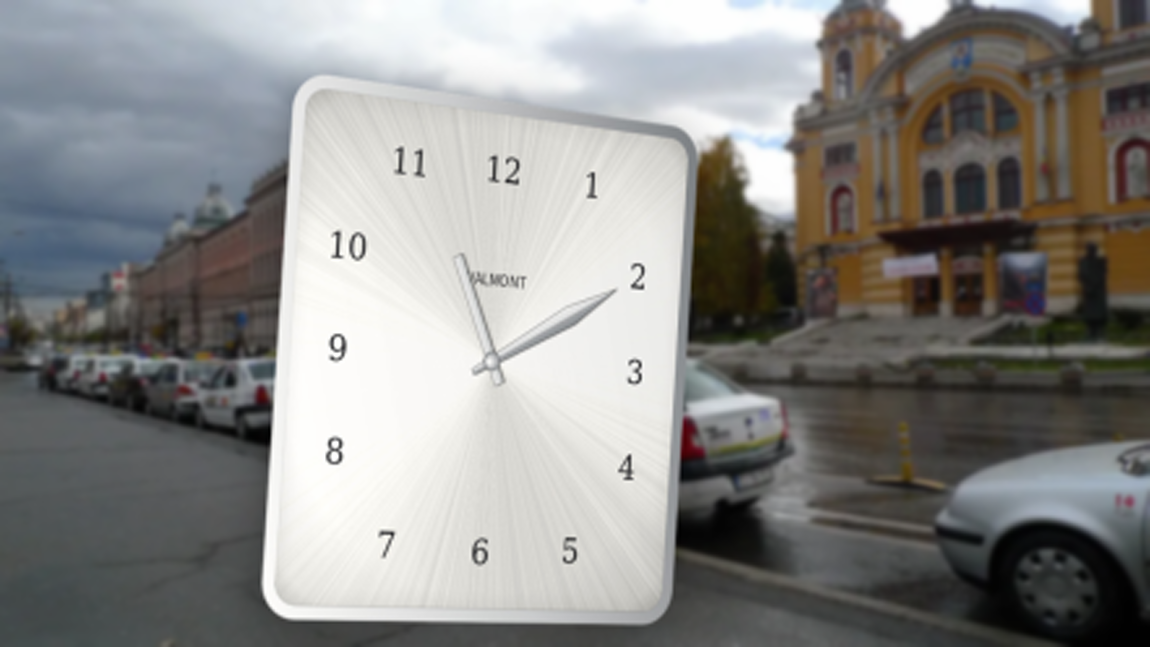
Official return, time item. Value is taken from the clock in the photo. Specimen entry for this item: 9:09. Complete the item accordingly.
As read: 11:10
